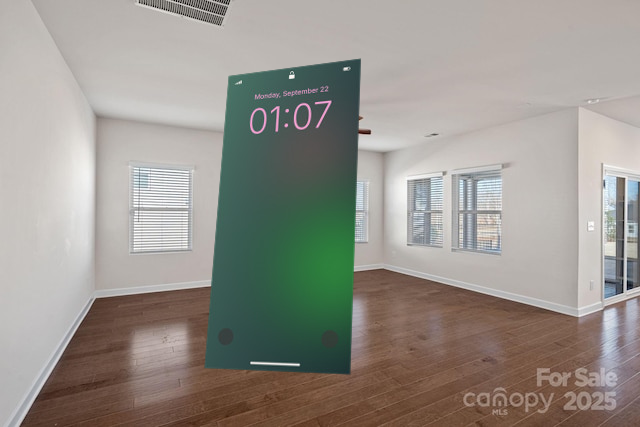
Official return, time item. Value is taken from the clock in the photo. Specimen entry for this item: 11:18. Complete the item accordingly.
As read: 1:07
